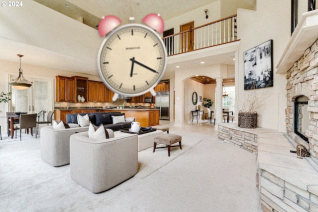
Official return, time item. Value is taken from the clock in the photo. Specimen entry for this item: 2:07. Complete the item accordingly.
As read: 6:20
